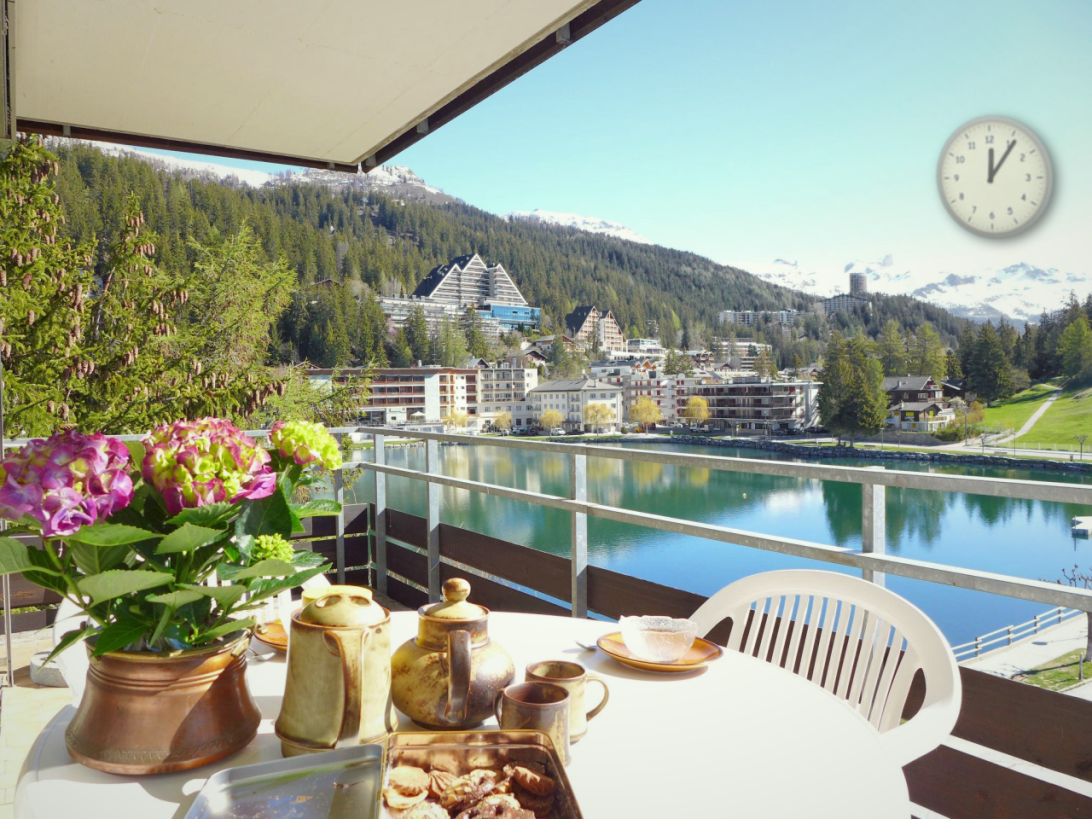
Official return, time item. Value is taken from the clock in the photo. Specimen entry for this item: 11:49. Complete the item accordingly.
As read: 12:06
